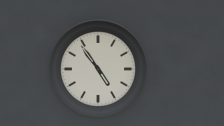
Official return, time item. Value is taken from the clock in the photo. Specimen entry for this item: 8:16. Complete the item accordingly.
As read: 4:54
